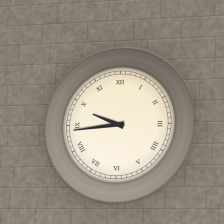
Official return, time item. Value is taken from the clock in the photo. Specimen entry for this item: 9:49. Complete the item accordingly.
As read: 9:44
